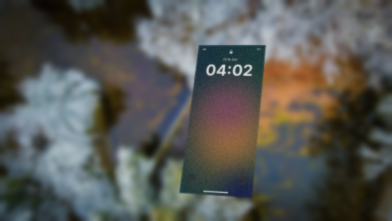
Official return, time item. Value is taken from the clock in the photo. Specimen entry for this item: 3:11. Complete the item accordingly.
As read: 4:02
